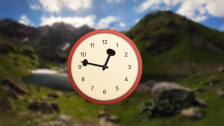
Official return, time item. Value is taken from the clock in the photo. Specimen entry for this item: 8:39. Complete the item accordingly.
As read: 12:47
